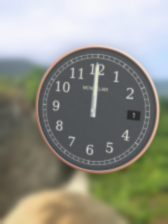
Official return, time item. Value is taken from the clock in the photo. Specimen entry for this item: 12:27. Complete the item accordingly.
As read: 12:00
